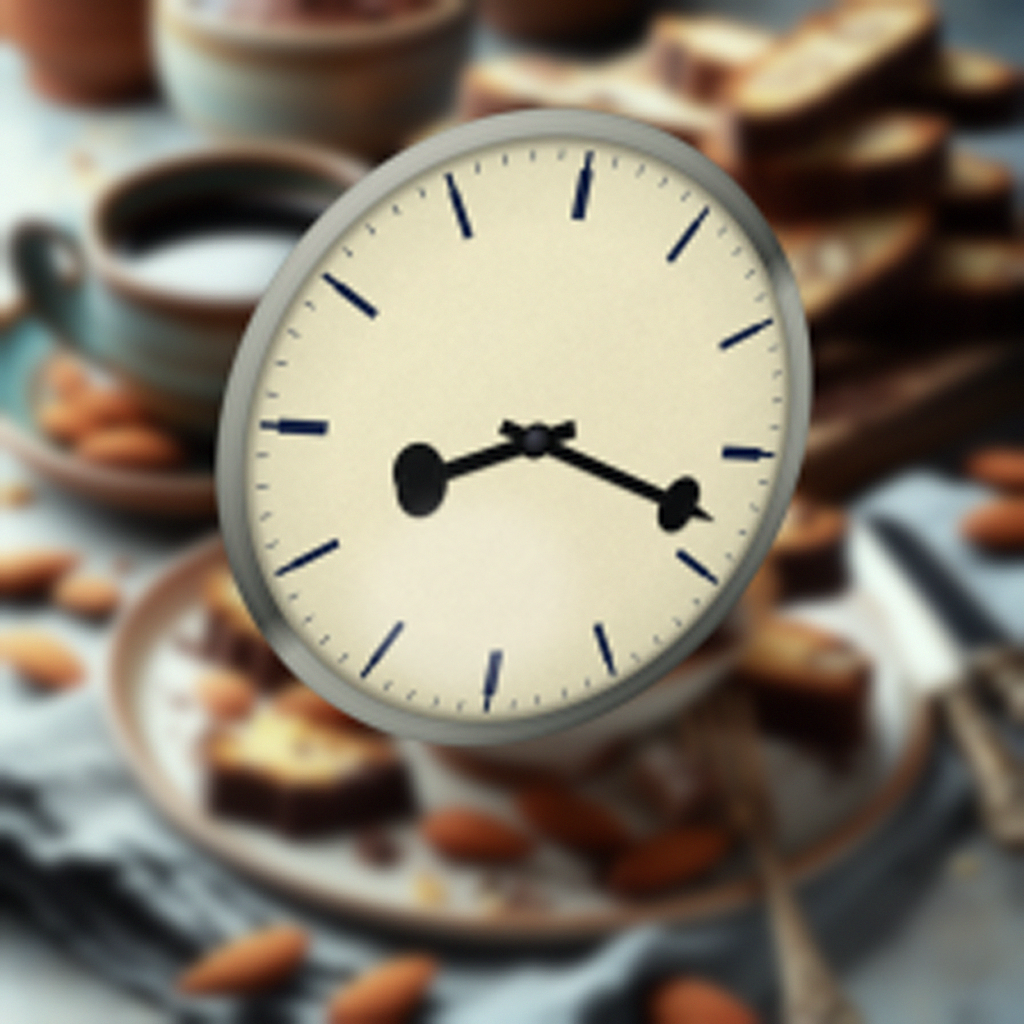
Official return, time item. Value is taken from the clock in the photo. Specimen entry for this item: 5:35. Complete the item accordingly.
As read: 8:18
